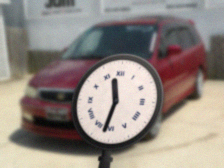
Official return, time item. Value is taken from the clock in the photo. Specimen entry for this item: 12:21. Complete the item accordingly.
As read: 11:32
